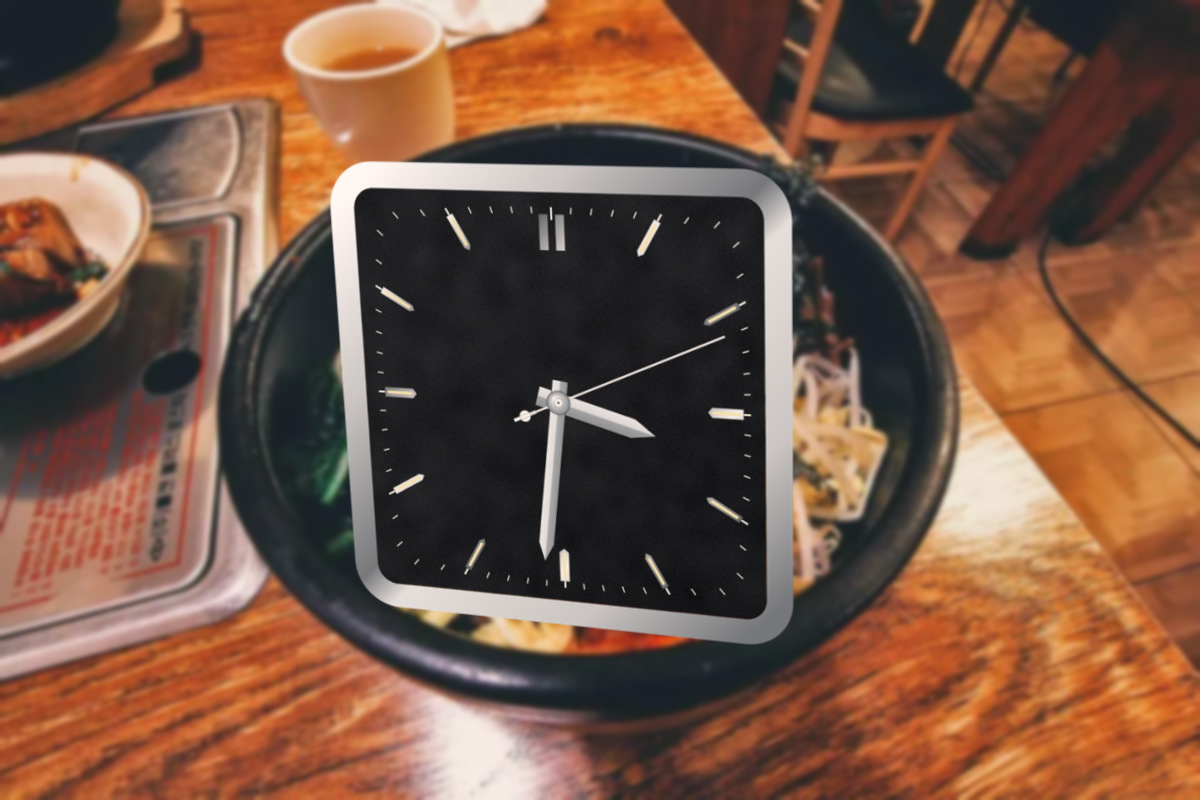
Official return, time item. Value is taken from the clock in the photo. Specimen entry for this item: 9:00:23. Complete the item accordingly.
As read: 3:31:11
